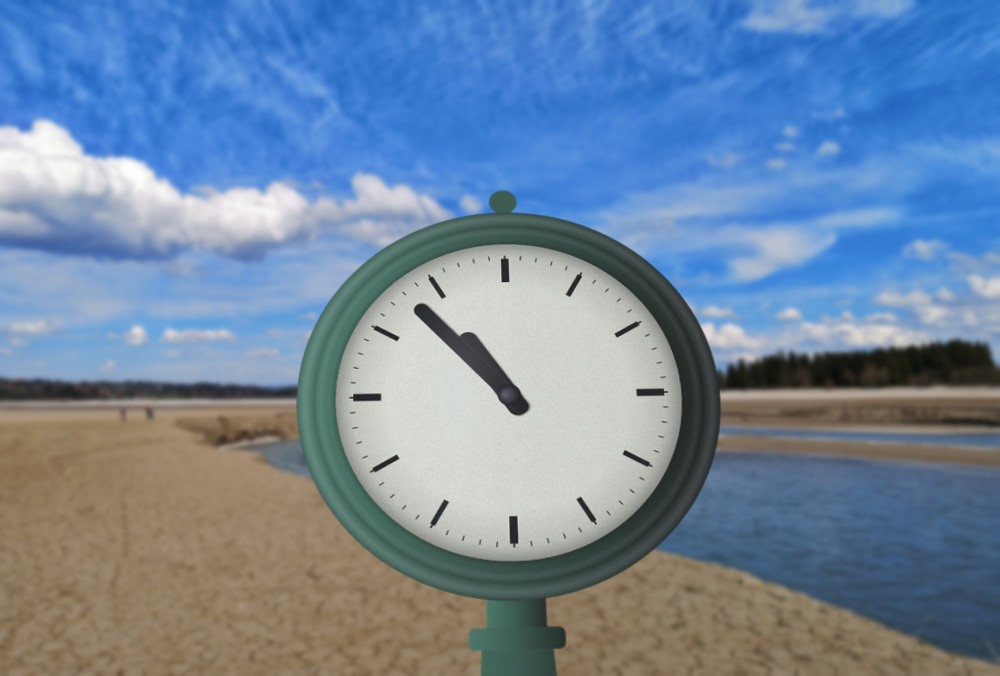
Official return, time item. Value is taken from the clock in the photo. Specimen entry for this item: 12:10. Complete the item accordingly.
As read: 10:53
